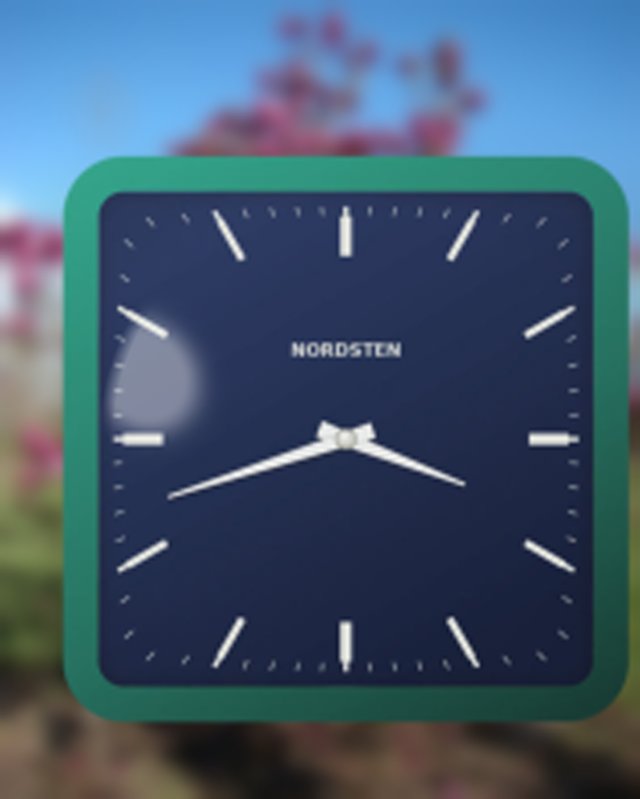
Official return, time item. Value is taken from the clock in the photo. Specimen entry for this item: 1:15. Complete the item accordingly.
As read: 3:42
